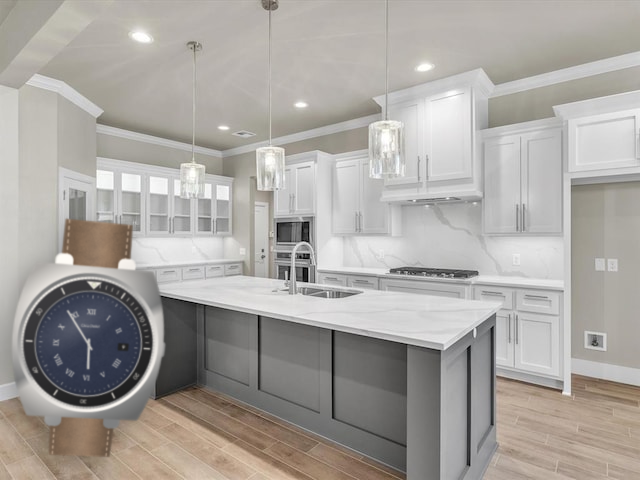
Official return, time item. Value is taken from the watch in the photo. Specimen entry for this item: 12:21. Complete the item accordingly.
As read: 5:54
